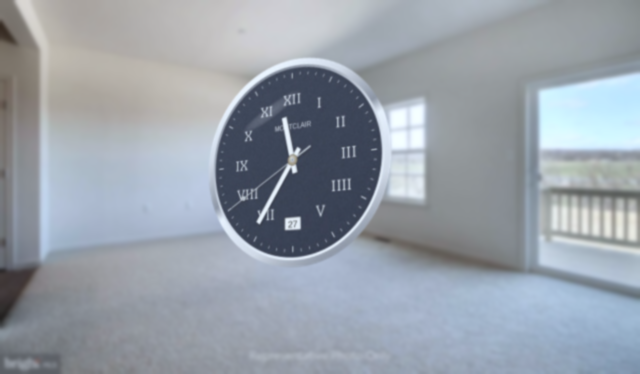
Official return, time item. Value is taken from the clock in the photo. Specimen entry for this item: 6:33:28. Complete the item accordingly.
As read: 11:35:40
